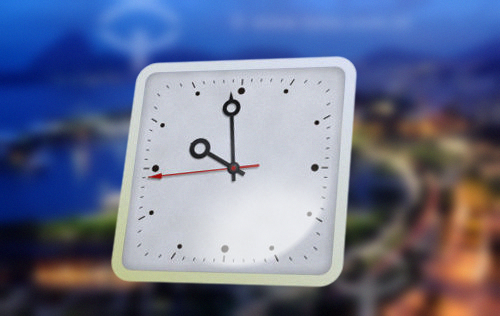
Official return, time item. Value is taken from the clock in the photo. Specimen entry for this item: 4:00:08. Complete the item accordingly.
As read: 9:58:44
